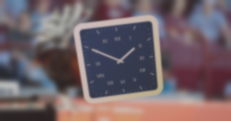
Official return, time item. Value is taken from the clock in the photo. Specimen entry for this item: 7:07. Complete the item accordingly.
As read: 1:50
